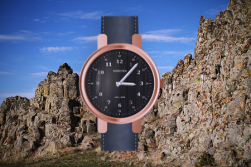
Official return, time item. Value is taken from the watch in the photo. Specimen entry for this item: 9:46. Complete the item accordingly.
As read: 3:07
